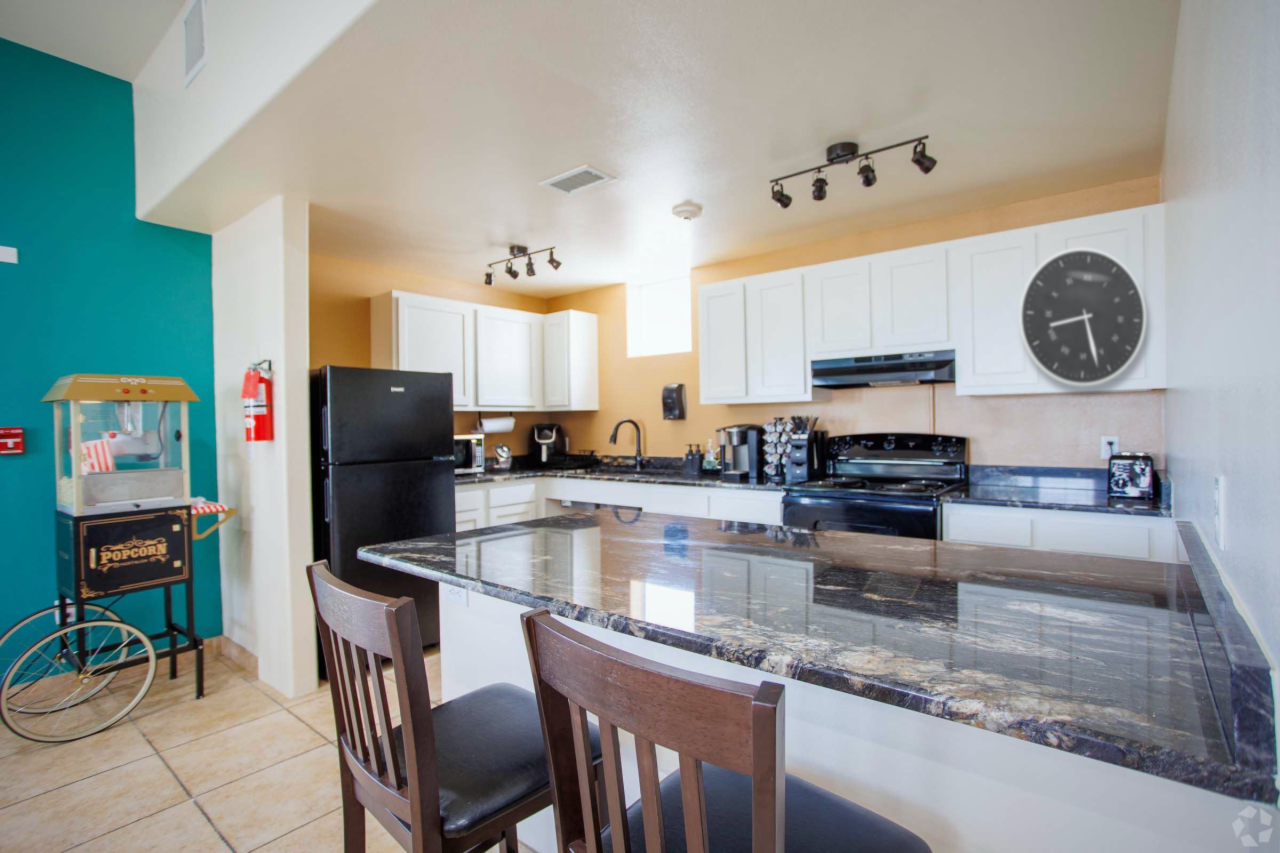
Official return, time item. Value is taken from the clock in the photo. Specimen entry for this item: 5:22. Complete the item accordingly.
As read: 8:27
